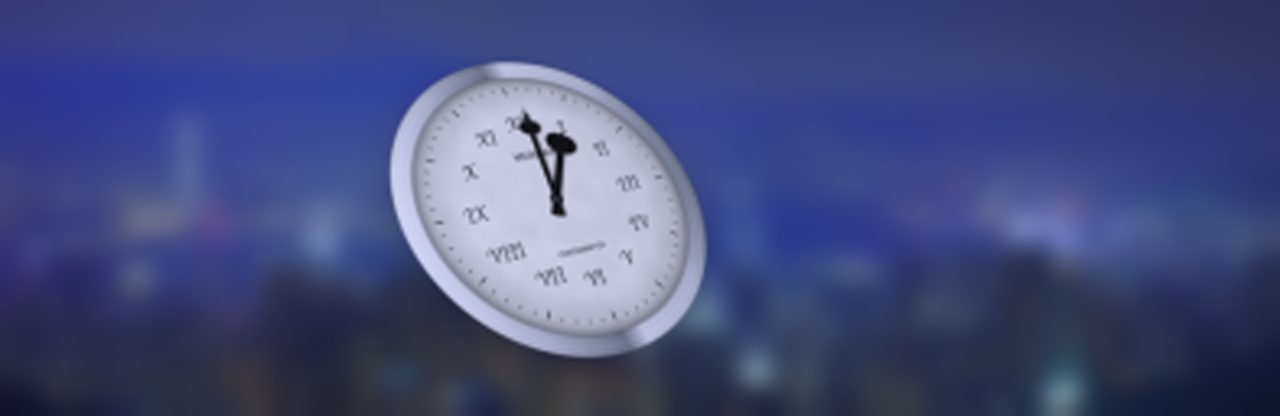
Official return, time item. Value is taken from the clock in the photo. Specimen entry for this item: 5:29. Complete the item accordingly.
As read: 1:01
